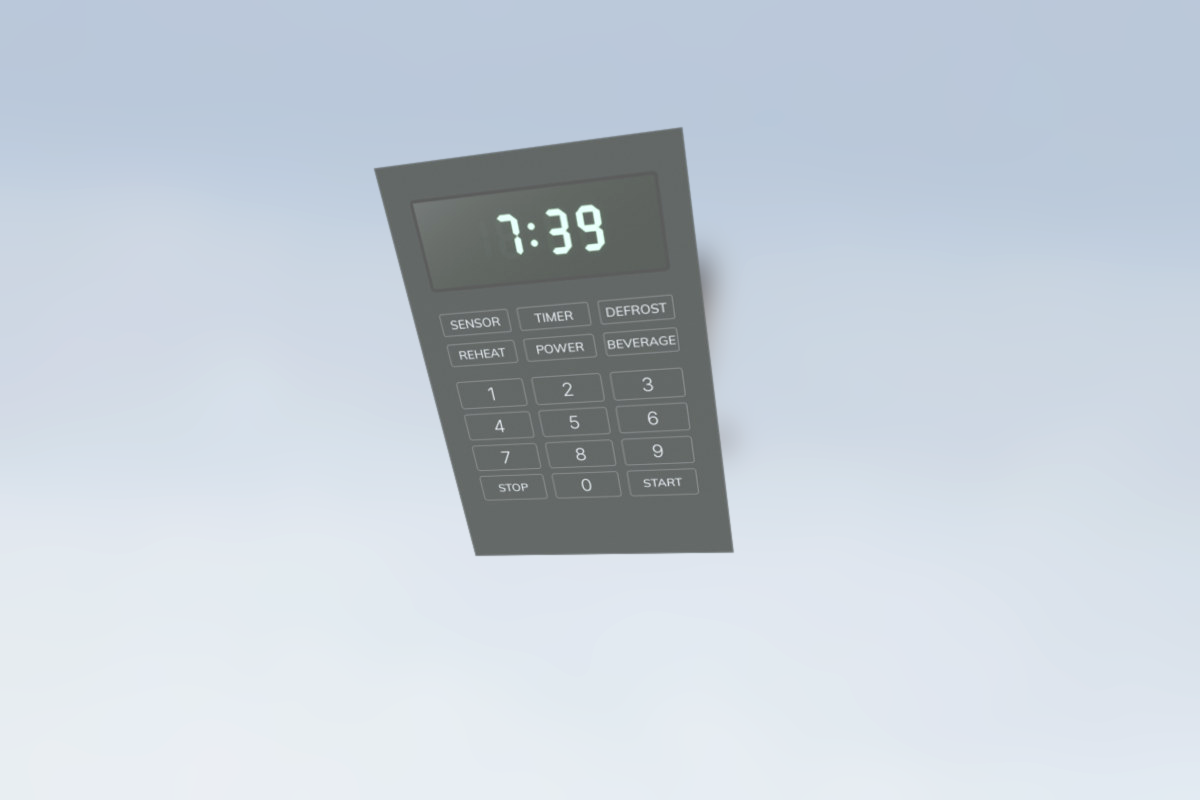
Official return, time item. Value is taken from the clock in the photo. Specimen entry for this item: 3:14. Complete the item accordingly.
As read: 7:39
